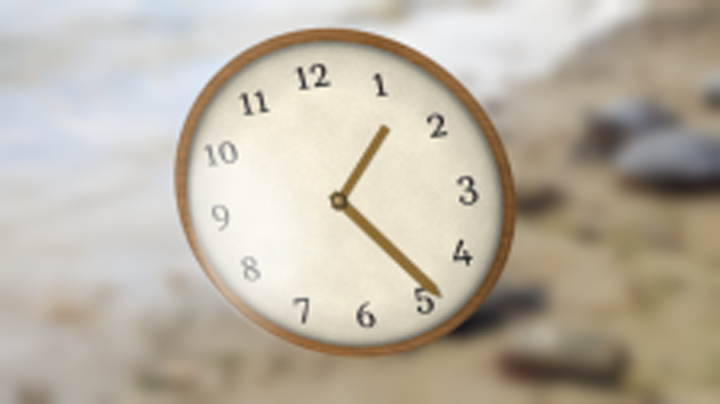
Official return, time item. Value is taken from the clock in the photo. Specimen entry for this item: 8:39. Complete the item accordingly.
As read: 1:24
